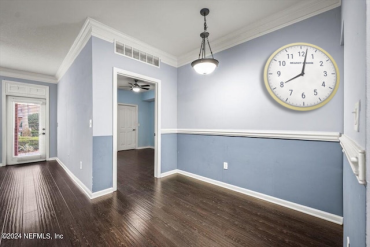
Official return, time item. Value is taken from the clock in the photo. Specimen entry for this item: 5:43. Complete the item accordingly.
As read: 8:02
